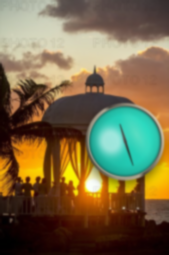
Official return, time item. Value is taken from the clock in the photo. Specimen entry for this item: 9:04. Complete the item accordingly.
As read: 11:27
